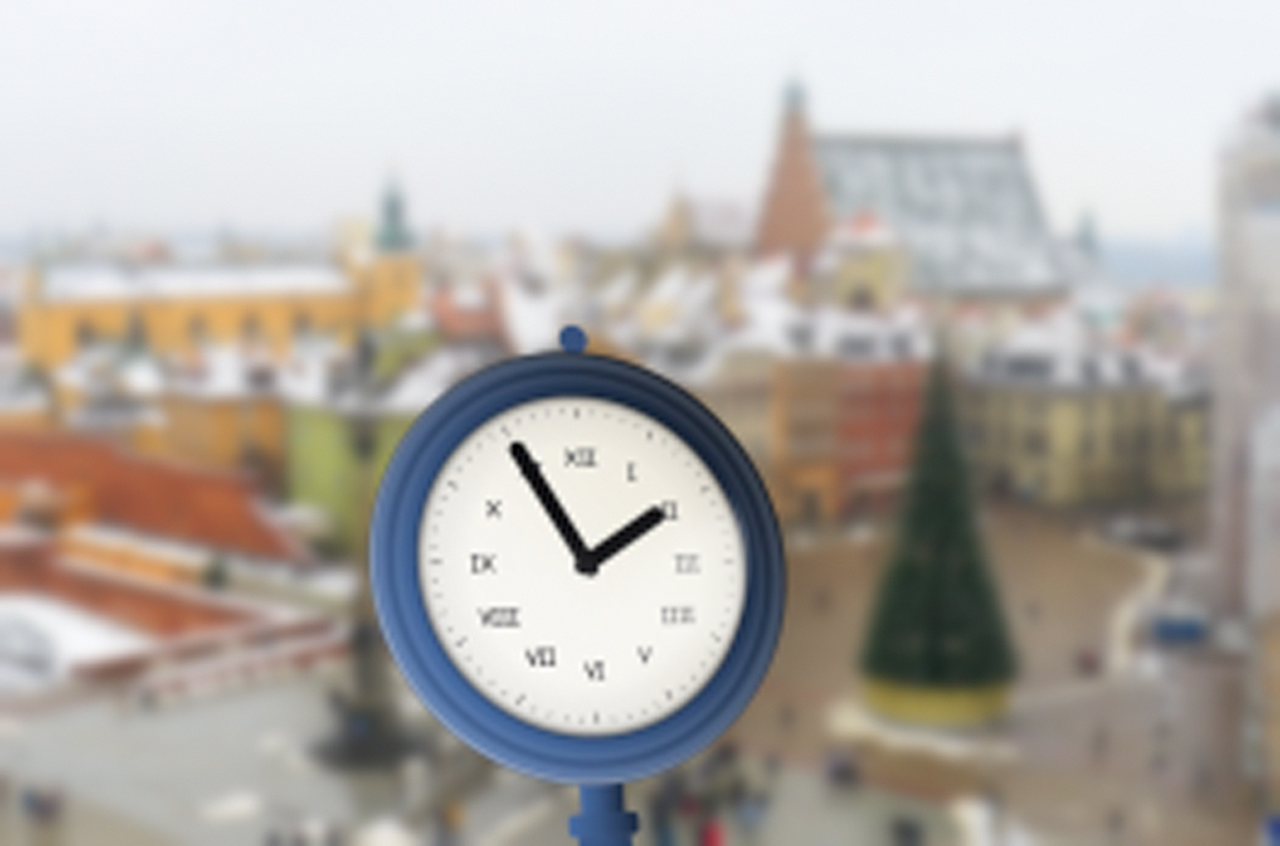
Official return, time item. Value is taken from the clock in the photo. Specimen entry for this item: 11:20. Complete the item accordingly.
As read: 1:55
